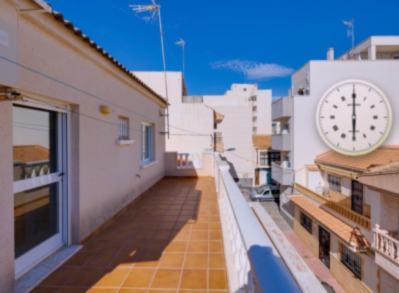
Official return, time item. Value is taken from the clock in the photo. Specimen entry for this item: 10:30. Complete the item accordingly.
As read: 6:00
